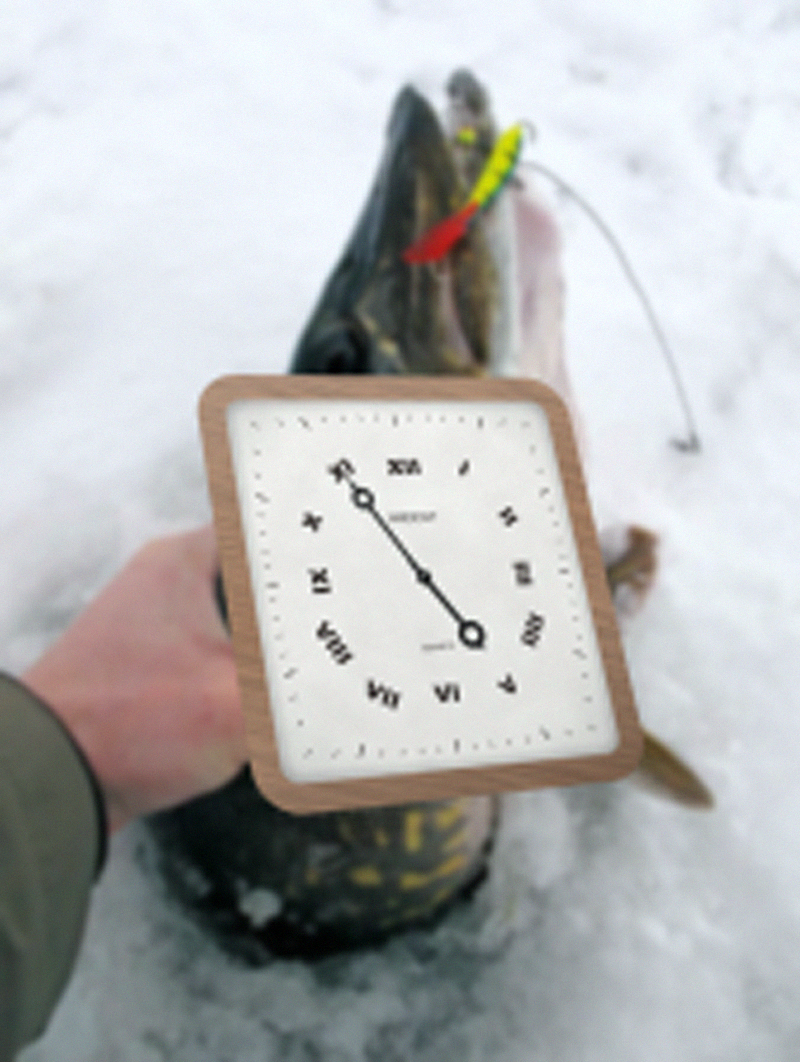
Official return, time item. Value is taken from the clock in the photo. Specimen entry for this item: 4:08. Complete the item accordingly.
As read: 4:55
